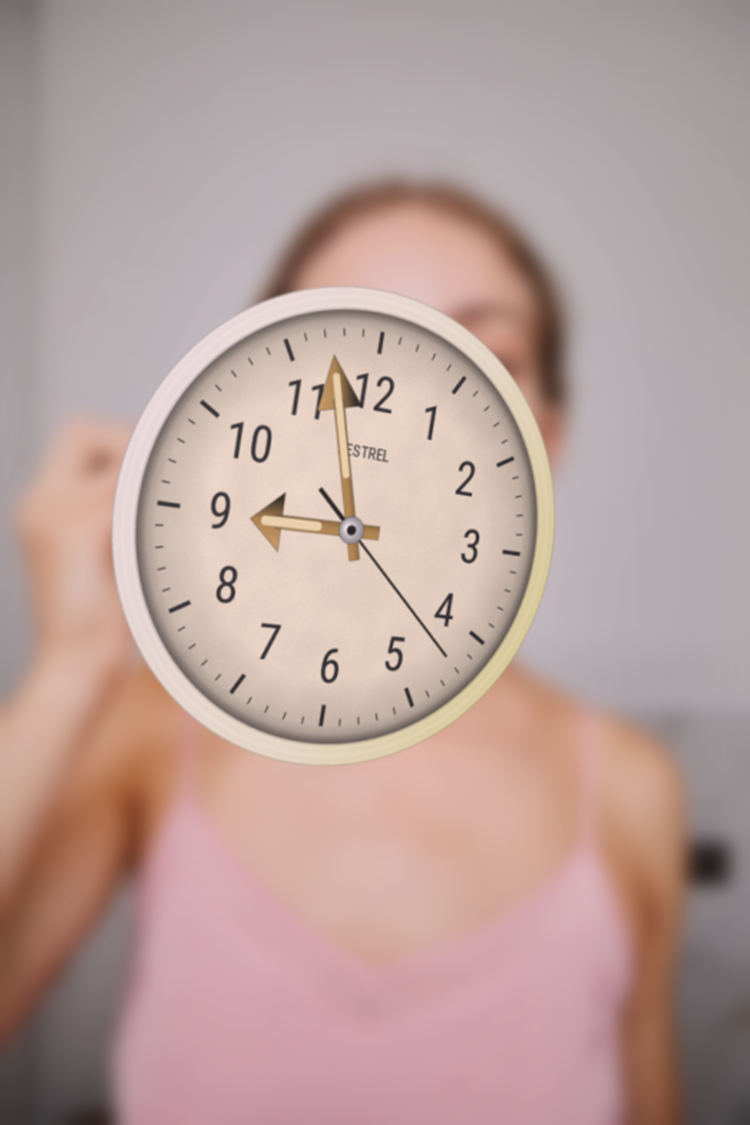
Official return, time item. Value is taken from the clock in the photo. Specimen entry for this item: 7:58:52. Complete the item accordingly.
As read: 8:57:22
